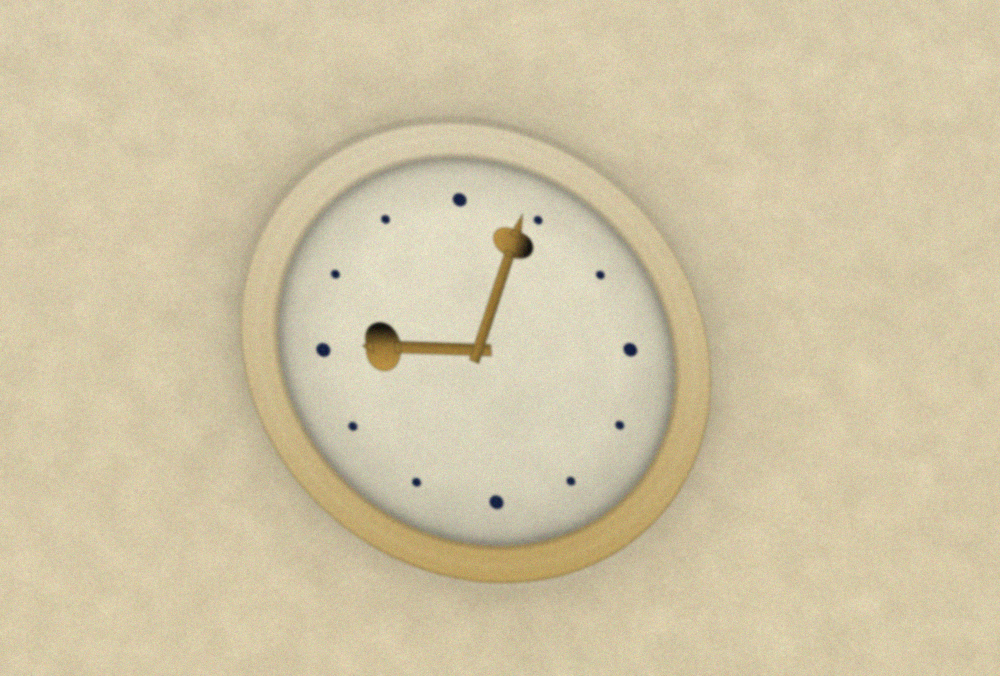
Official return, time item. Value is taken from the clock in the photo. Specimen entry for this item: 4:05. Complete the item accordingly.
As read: 9:04
